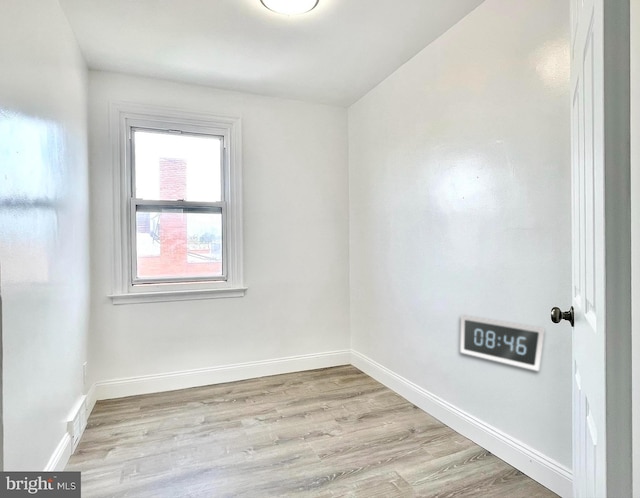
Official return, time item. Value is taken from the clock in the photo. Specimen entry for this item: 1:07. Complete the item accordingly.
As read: 8:46
